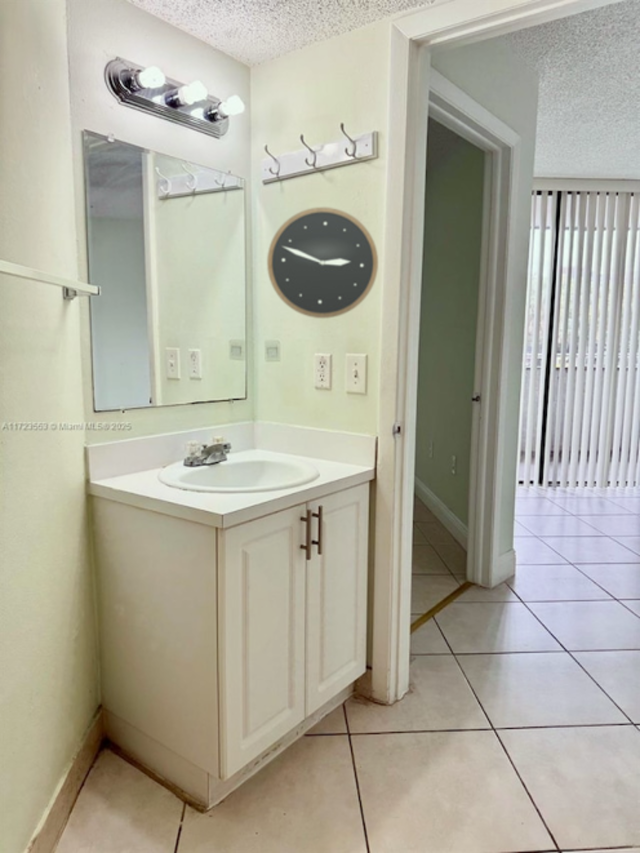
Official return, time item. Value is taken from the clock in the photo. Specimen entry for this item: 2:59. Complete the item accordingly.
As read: 2:48
